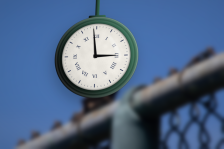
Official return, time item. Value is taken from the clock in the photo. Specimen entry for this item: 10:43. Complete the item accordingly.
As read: 2:59
